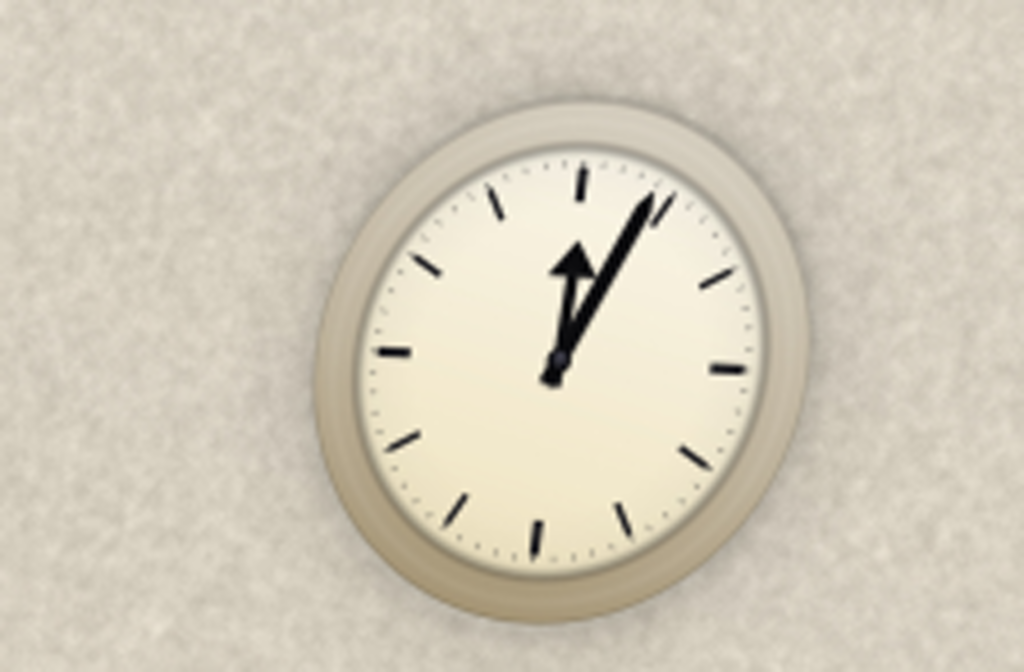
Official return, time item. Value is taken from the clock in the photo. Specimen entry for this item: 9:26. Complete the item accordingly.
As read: 12:04
